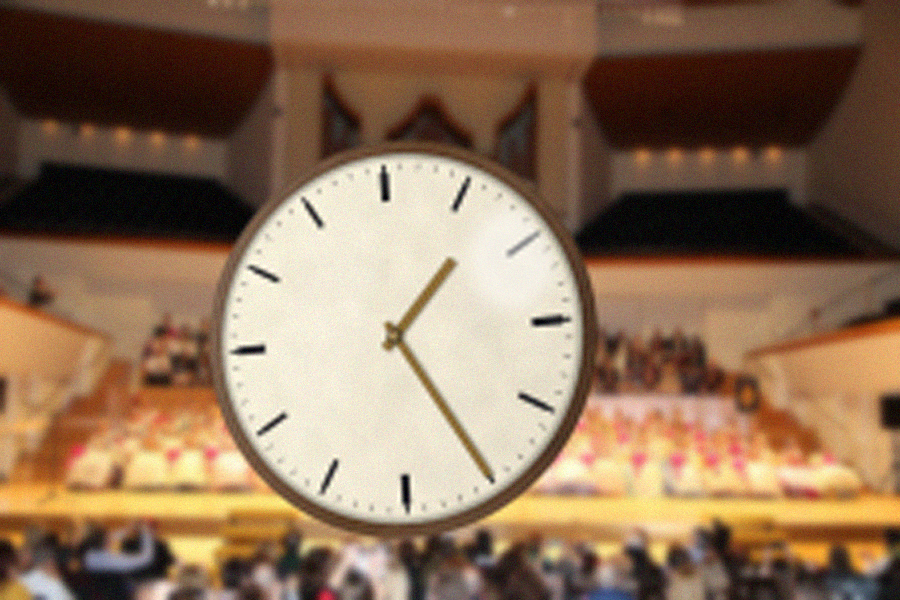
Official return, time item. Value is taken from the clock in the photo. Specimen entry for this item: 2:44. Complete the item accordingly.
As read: 1:25
